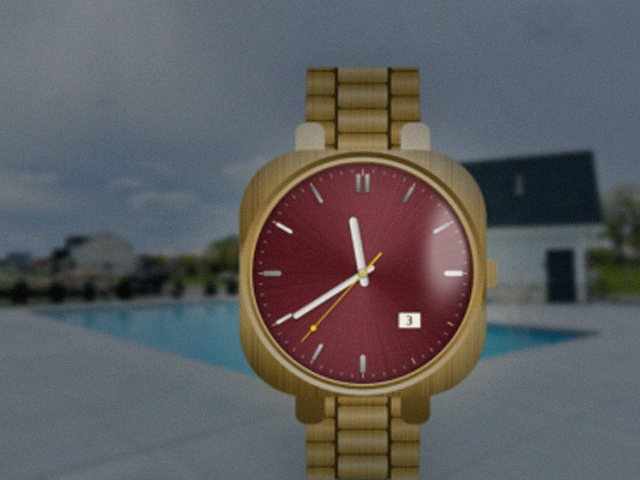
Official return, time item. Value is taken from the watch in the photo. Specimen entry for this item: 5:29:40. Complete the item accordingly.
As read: 11:39:37
